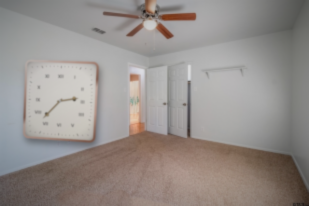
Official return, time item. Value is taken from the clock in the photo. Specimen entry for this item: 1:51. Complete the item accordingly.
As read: 2:37
